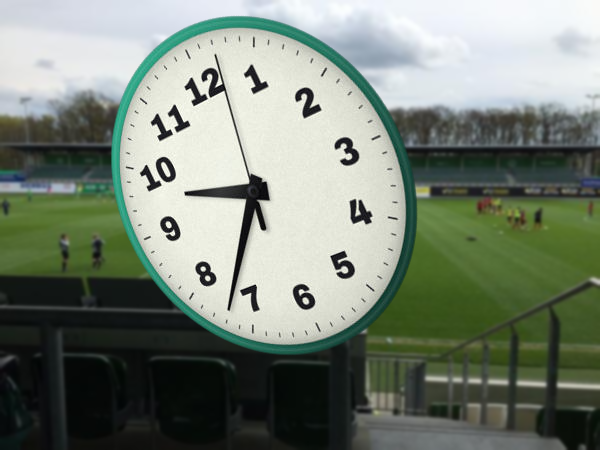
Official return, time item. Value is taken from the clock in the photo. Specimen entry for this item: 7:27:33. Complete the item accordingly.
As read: 9:37:02
